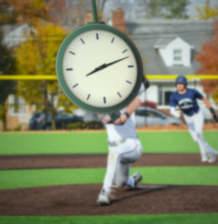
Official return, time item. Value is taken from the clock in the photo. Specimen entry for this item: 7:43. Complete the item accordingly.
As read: 8:12
